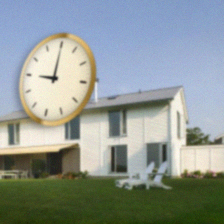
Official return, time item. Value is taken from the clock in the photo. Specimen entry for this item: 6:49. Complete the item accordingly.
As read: 9:00
